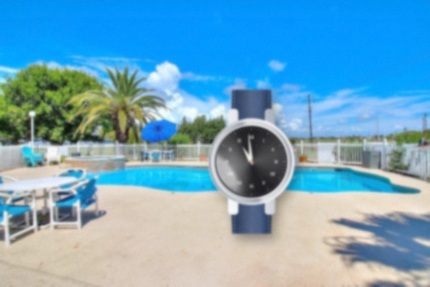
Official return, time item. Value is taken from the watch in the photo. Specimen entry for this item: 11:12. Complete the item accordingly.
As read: 10:59
